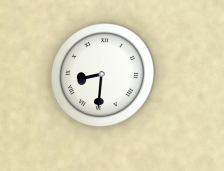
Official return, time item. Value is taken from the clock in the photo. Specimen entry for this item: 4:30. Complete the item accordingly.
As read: 8:30
